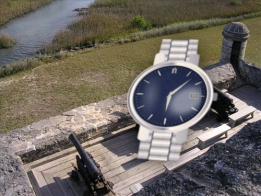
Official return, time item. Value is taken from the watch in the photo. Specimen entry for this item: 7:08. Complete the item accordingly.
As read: 6:07
